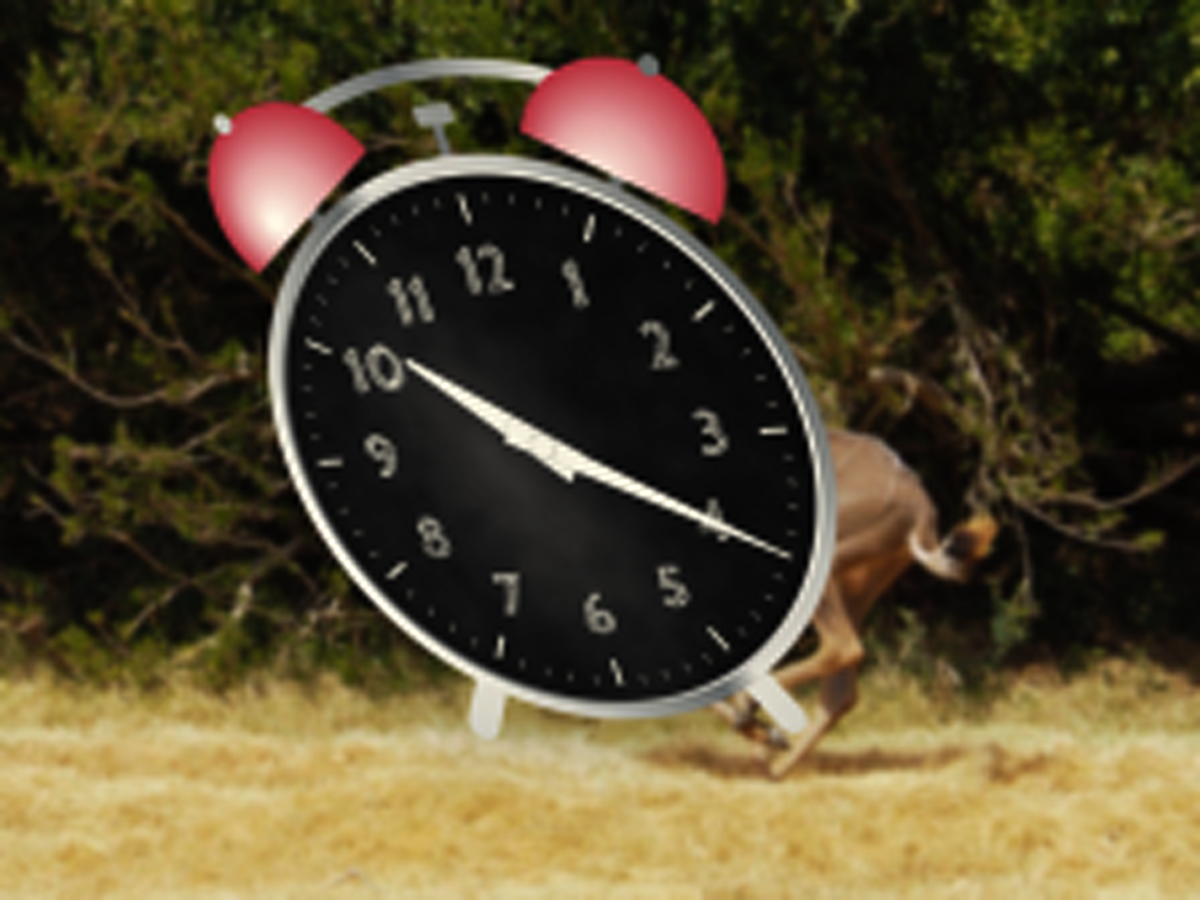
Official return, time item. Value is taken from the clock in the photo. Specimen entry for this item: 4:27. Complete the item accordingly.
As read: 10:20
